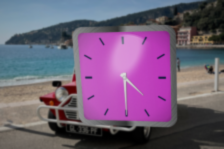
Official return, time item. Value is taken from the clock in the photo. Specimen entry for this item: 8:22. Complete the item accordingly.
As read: 4:30
